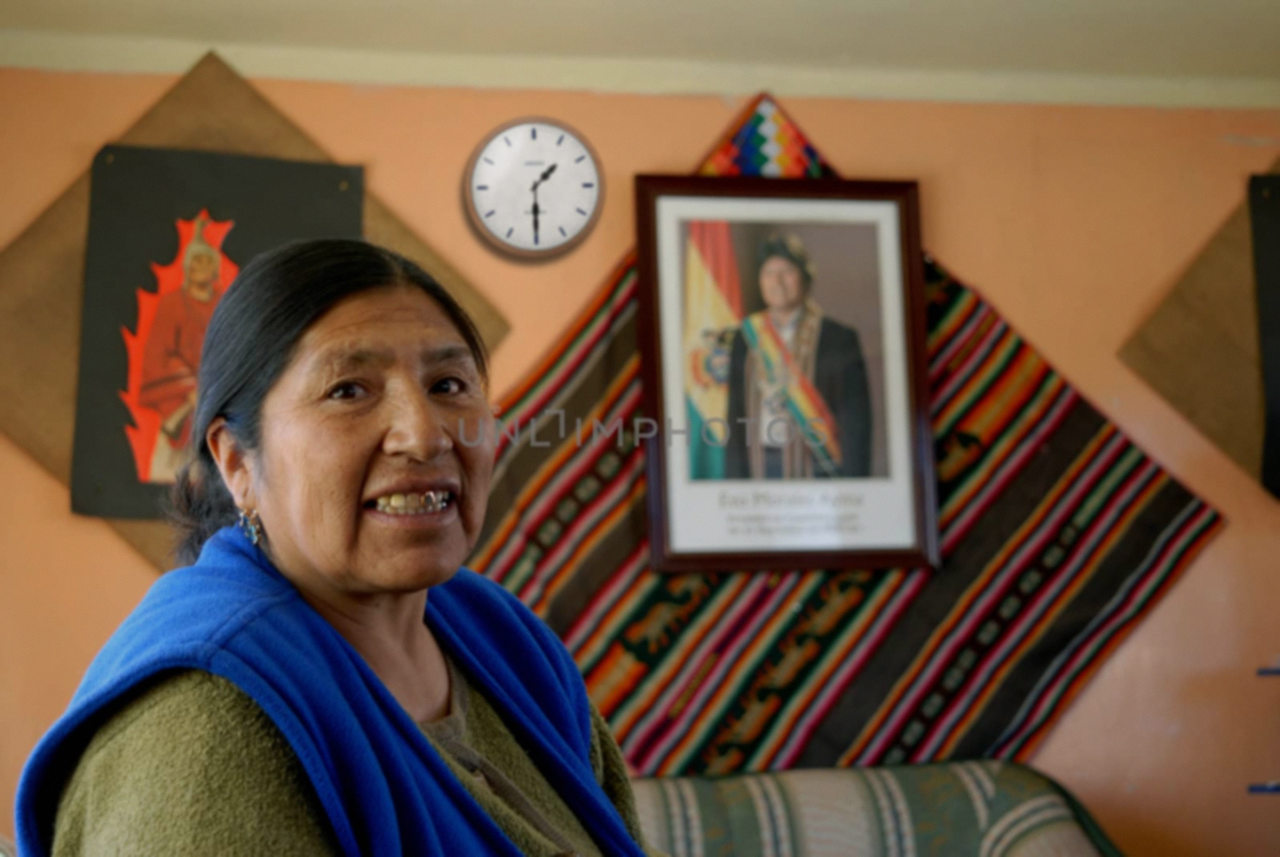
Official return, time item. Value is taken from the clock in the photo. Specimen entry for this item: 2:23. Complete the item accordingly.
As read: 1:30
